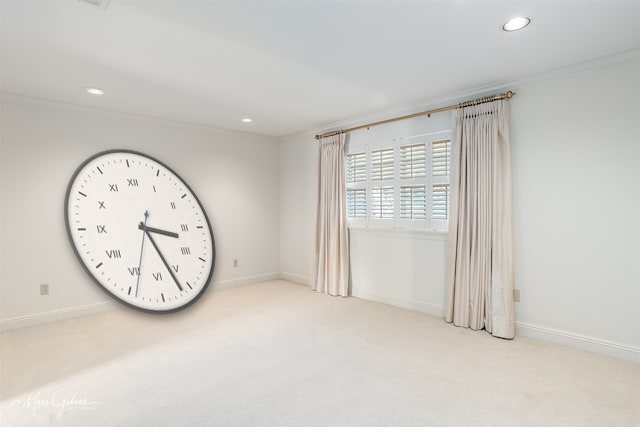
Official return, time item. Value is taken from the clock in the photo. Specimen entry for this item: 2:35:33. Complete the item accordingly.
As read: 3:26:34
